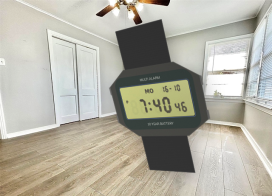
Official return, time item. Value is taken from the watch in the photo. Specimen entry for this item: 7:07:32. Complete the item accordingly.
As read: 7:40:46
